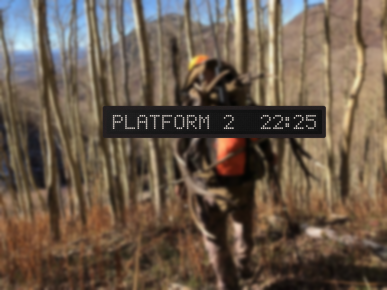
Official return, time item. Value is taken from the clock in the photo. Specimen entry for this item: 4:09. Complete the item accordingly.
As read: 22:25
